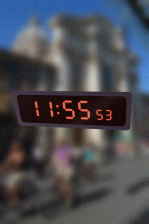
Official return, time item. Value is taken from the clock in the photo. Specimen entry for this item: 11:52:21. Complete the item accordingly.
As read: 11:55:53
